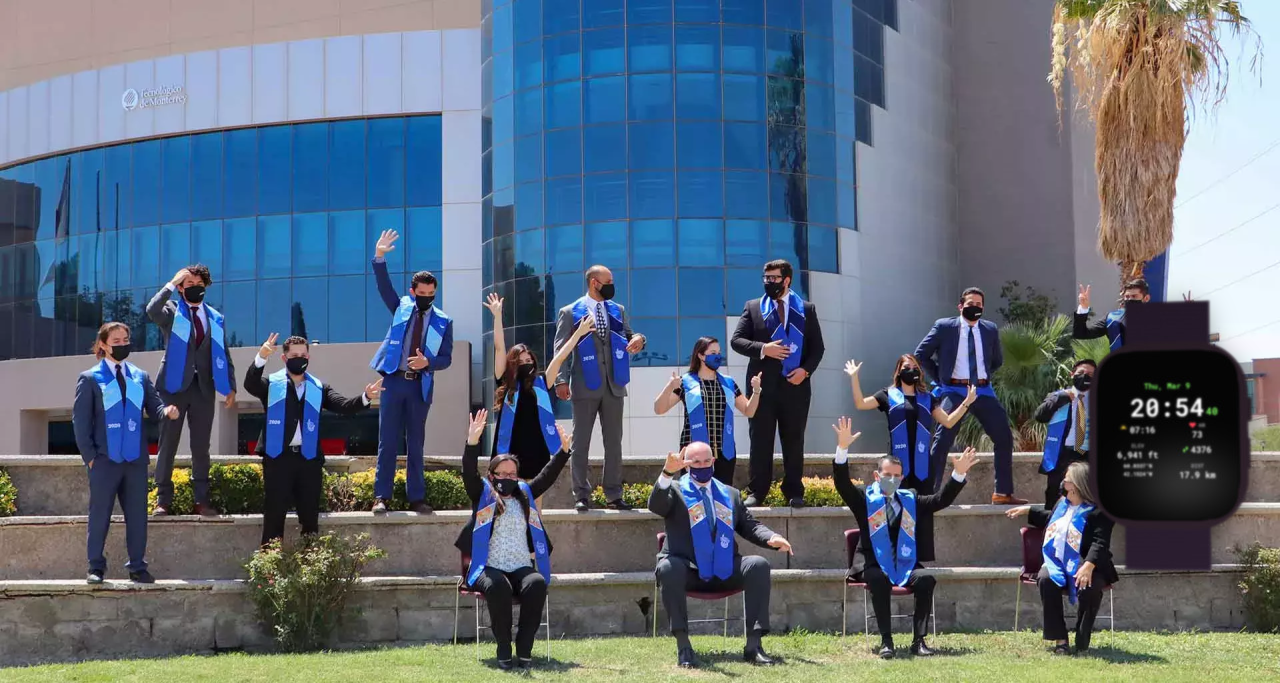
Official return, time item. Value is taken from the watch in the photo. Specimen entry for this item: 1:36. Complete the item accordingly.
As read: 20:54
